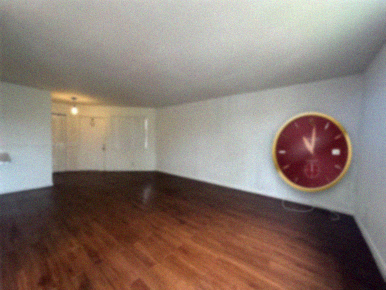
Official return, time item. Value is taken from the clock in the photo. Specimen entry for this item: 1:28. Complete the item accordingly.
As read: 11:01
